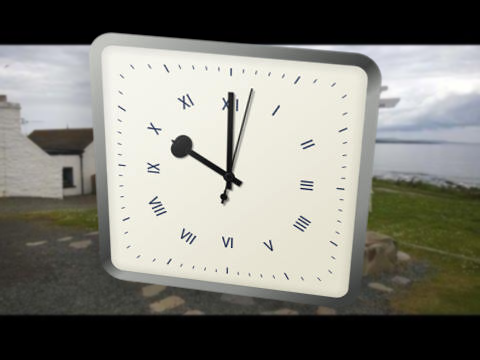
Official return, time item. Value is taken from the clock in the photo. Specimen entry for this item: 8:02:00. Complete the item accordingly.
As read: 10:00:02
